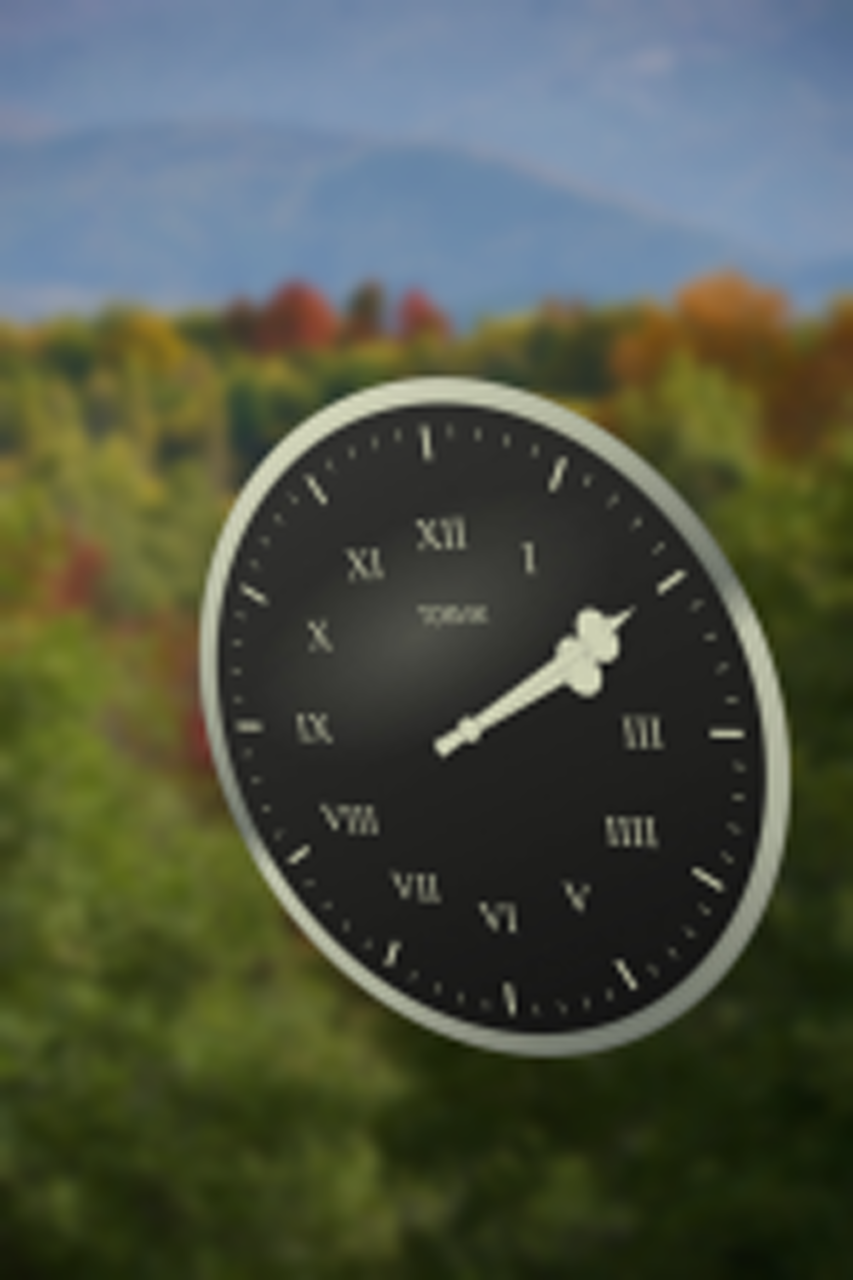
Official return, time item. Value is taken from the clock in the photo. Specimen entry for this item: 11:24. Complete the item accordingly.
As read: 2:10
